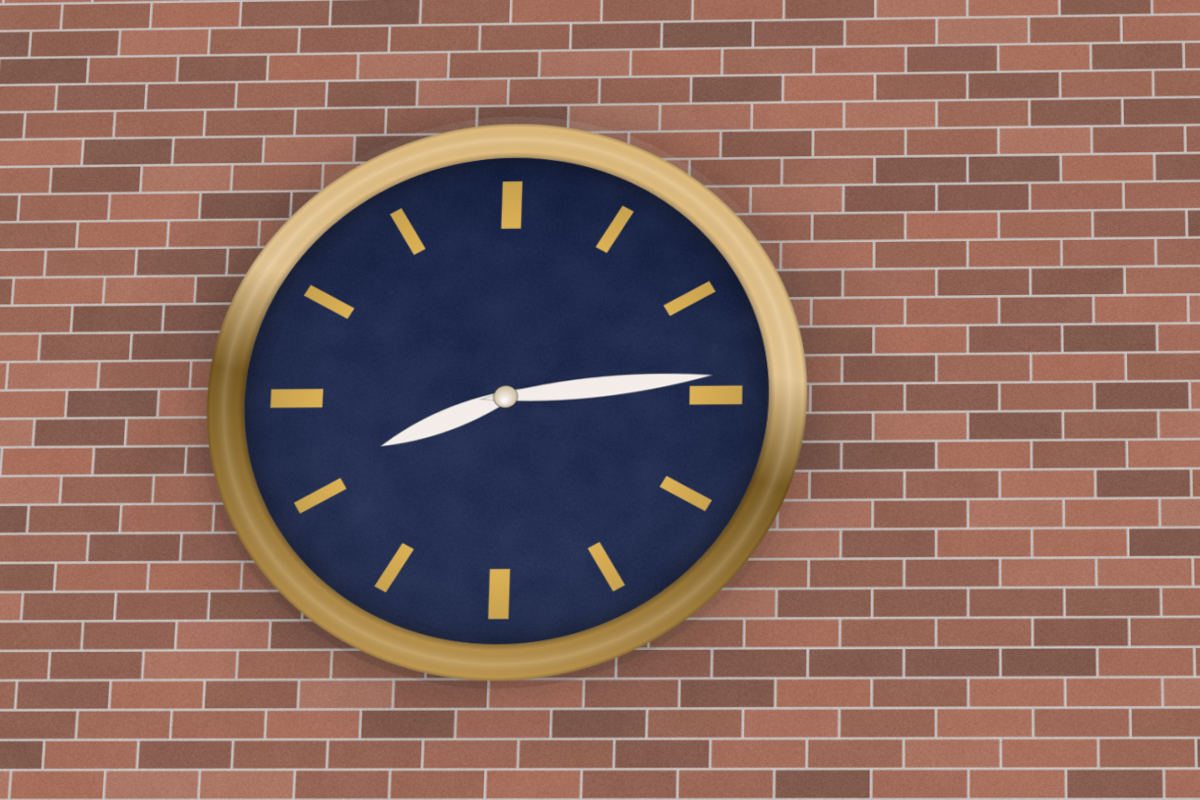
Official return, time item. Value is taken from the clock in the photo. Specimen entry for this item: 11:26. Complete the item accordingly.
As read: 8:14
